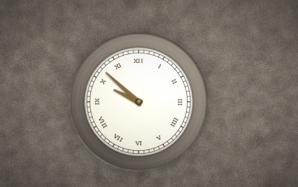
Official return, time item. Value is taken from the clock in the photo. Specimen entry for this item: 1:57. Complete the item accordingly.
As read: 9:52
